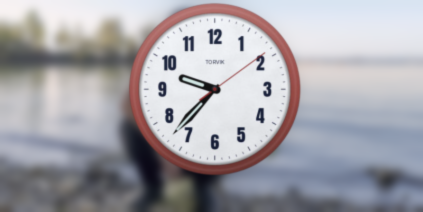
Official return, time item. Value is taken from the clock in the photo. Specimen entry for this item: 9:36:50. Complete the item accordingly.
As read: 9:37:09
